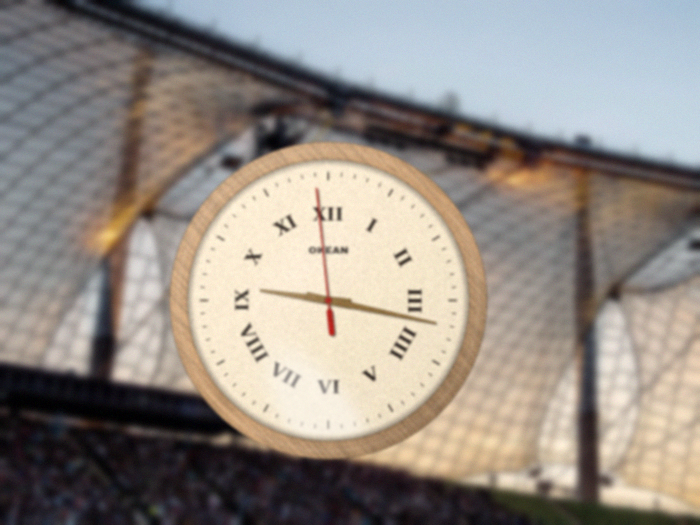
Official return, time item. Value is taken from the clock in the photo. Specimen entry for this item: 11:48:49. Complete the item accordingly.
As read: 9:16:59
